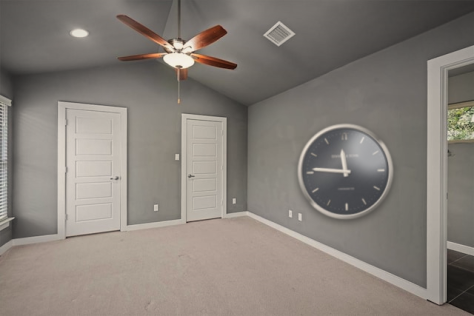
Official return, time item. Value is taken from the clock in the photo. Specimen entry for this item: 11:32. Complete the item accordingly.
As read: 11:46
